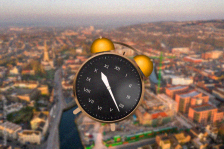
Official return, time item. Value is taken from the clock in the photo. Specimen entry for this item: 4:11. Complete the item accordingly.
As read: 10:22
